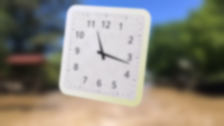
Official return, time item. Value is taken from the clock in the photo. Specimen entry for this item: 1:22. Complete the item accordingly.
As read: 11:17
